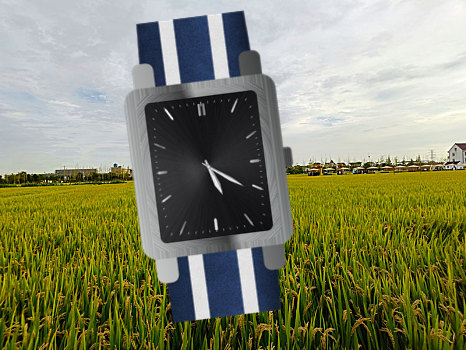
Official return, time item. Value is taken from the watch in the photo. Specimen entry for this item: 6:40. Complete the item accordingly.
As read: 5:21
